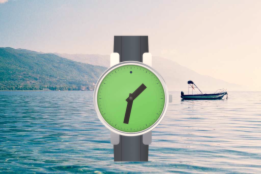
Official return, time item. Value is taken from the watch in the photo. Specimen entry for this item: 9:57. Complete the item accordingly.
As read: 1:32
